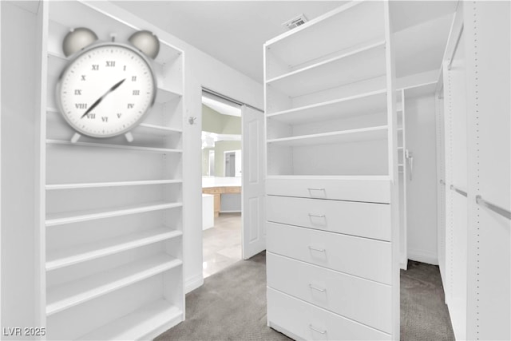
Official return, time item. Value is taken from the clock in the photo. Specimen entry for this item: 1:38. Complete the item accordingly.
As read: 1:37
